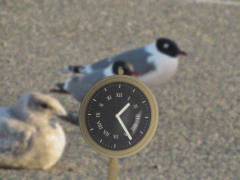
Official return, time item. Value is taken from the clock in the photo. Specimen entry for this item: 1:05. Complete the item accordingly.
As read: 1:24
